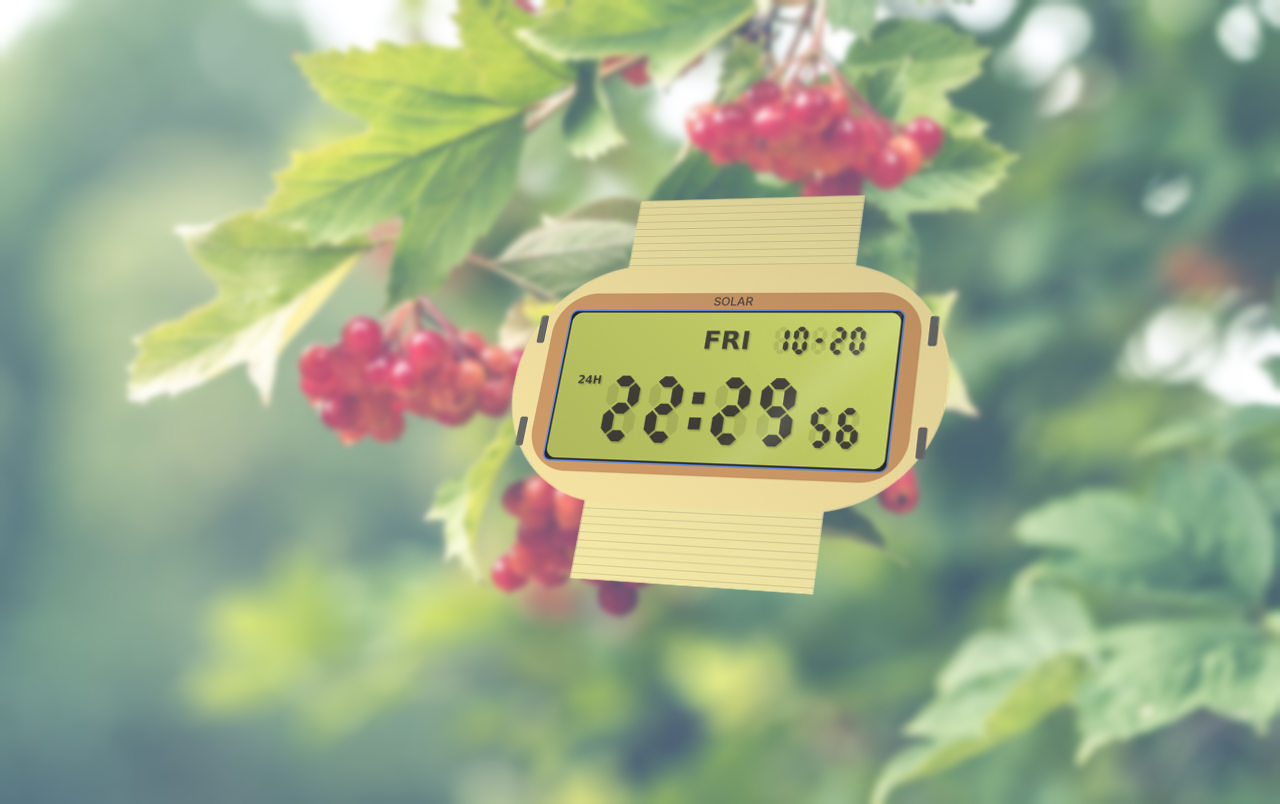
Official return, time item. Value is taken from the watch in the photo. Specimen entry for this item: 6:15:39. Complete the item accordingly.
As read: 22:29:56
